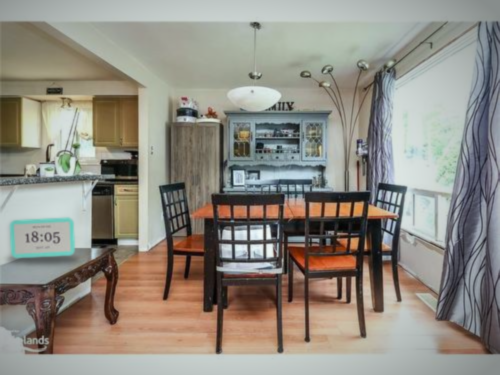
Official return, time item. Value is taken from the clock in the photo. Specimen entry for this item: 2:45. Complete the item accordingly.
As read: 18:05
